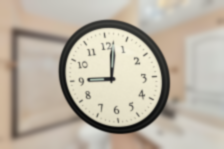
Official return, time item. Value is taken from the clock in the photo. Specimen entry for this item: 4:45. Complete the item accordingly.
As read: 9:02
